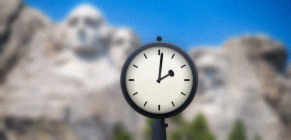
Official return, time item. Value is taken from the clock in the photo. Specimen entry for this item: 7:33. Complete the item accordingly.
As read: 2:01
